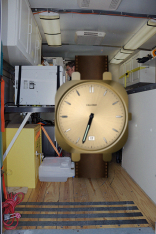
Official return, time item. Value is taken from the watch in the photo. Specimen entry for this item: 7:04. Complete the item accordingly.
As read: 6:33
